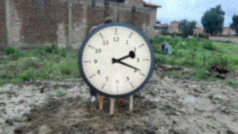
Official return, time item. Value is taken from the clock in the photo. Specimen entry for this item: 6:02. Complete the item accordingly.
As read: 2:19
